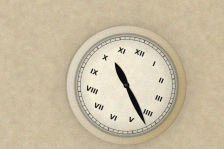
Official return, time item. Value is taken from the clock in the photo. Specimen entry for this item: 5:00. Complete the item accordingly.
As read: 10:22
